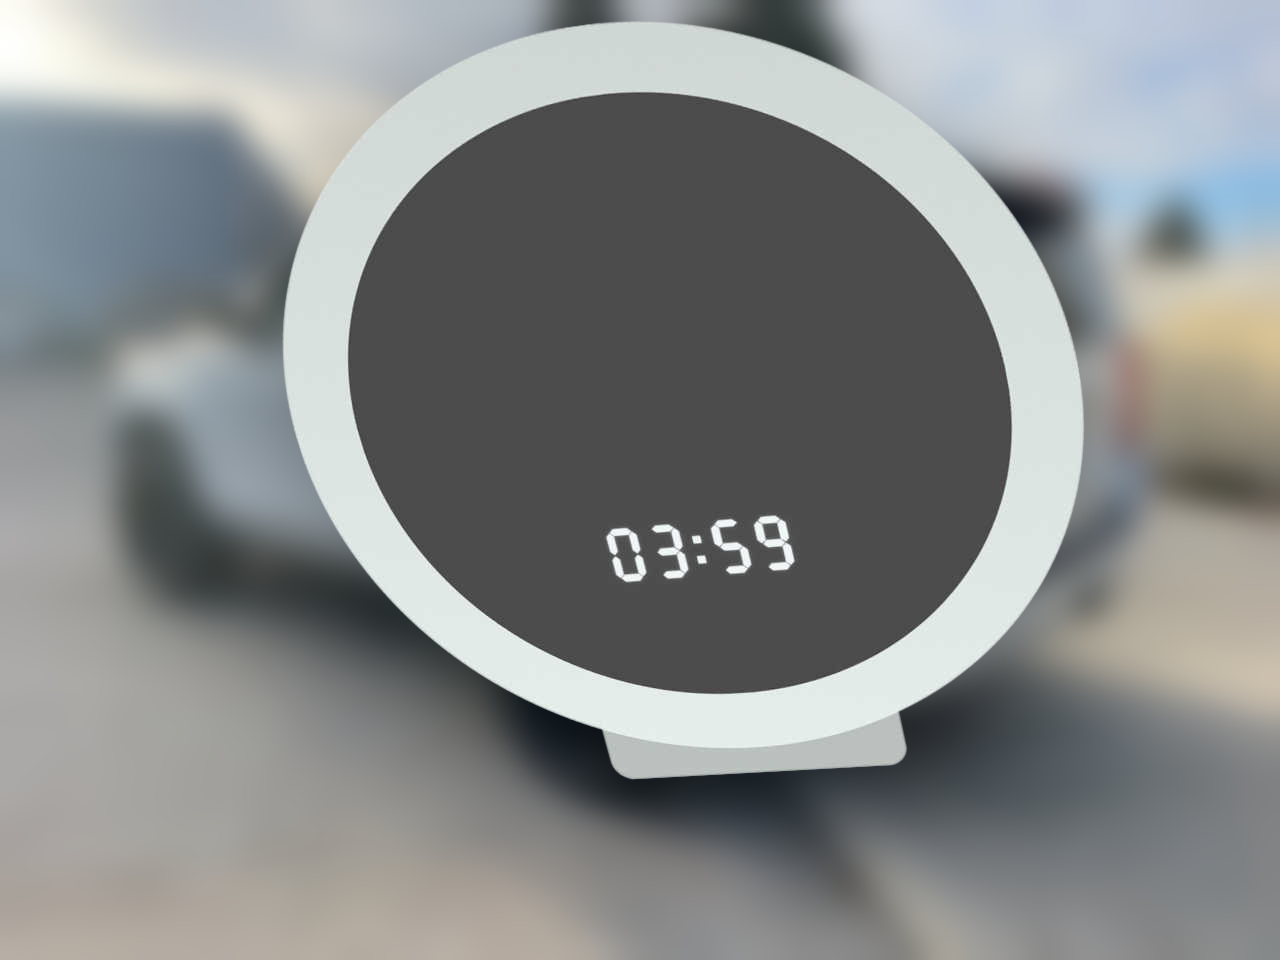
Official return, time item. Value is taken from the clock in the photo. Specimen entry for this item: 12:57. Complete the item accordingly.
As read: 3:59
